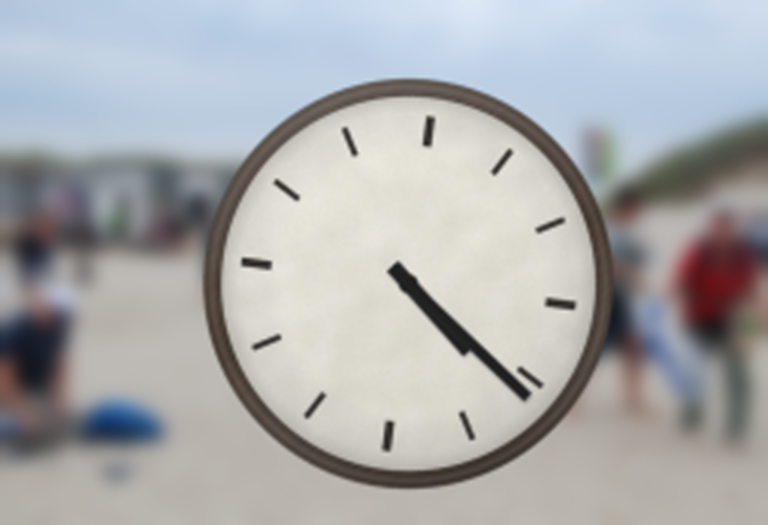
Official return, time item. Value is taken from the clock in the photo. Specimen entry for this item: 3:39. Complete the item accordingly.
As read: 4:21
